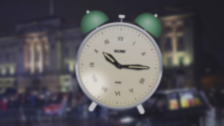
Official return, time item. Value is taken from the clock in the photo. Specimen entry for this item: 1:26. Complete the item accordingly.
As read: 10:15
